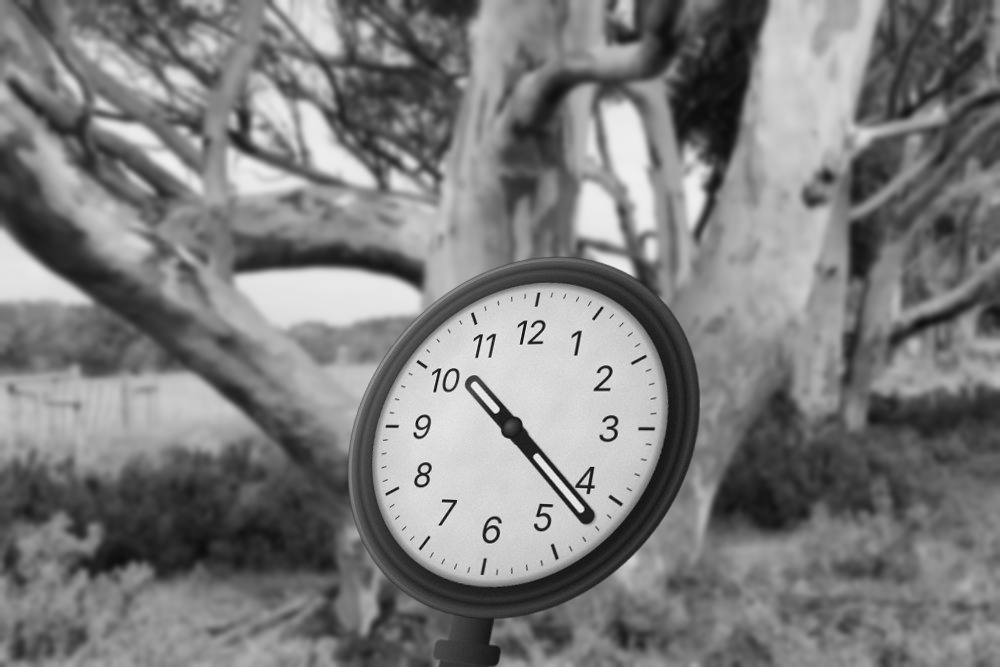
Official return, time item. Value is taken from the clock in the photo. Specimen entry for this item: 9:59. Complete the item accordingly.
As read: 10:22
